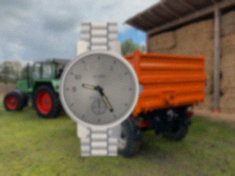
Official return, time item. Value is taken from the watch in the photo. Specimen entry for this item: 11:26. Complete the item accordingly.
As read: 9:25
